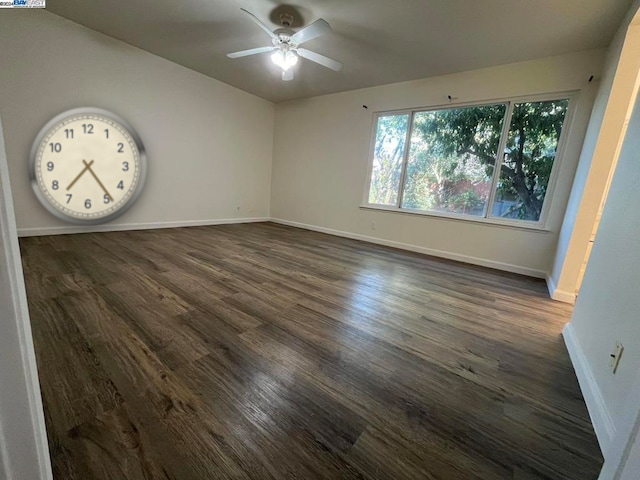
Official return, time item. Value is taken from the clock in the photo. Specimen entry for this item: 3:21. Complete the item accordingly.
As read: 7:24
